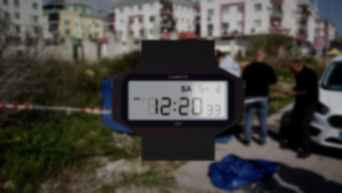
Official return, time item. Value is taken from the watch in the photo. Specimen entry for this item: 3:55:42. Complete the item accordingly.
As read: 12:20:33
